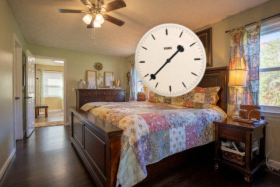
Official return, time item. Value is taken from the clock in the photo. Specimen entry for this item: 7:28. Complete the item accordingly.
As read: 1:38
